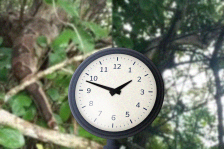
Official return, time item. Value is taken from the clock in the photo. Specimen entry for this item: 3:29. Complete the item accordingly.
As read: 1:48
